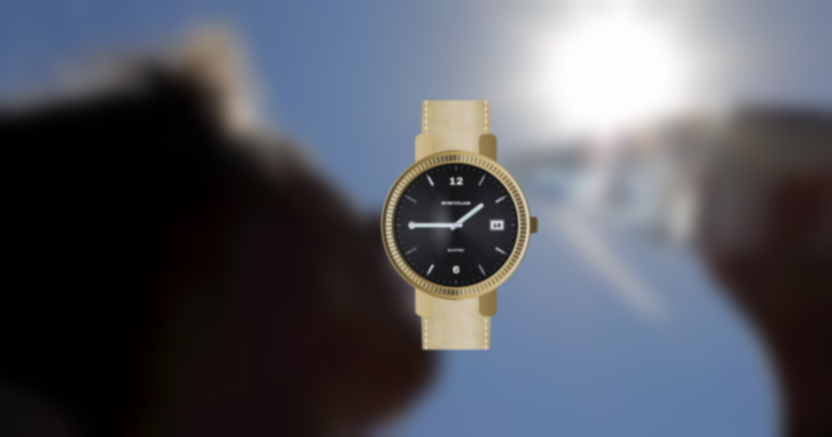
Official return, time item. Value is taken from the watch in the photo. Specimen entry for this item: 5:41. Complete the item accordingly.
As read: 1:45
